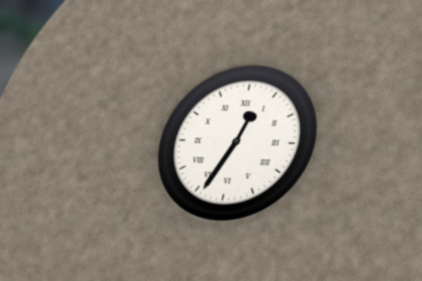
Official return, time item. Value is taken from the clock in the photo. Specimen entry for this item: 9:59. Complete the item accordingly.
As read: 12:34
